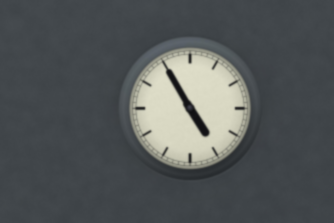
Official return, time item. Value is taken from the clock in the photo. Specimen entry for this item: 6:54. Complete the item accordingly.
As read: 4:55
